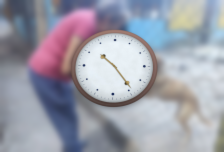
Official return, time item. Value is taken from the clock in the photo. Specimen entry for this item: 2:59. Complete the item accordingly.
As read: 10:24
